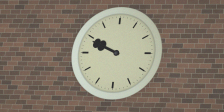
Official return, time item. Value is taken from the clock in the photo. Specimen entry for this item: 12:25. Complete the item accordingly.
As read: 9:49
